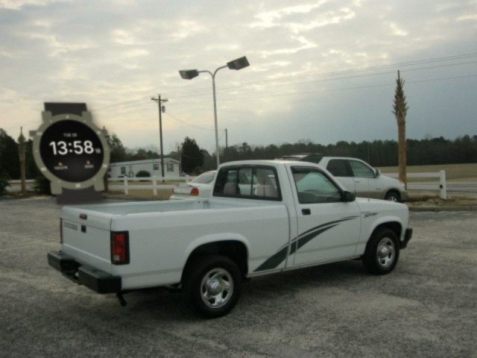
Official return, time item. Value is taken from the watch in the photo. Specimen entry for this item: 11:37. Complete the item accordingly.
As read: 13:58
